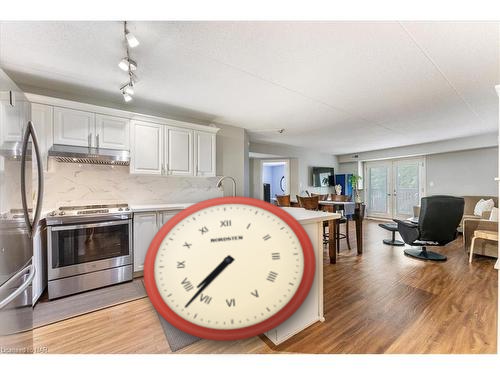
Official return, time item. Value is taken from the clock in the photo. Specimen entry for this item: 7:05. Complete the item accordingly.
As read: 7:37
